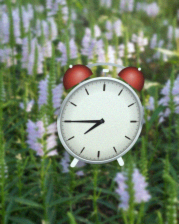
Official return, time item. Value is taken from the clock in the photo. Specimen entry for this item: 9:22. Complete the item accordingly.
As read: 7:45
